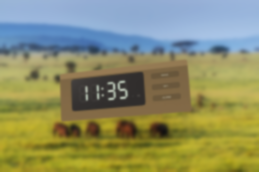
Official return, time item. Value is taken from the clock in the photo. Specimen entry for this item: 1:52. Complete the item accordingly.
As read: 11:35
